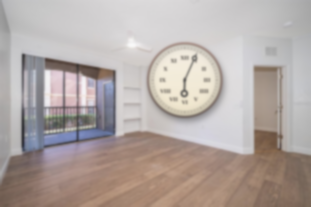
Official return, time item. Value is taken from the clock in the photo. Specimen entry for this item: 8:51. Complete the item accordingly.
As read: 6:04
